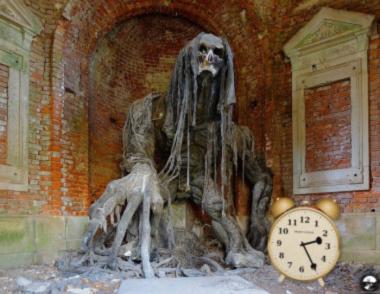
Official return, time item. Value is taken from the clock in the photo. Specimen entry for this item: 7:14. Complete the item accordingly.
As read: 2:25
